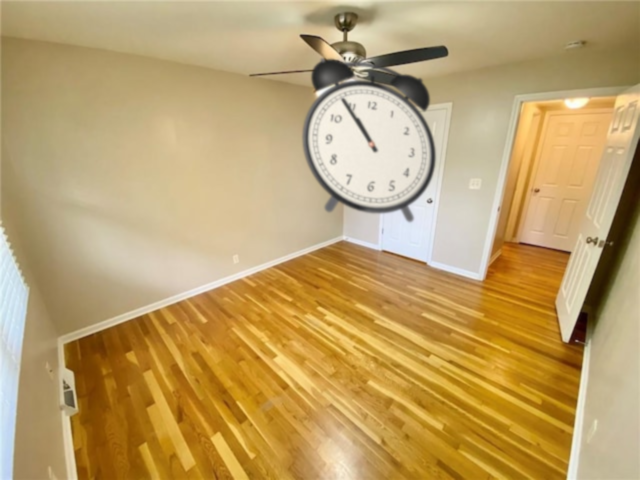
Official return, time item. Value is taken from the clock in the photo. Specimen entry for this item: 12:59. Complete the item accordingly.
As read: 10:54
